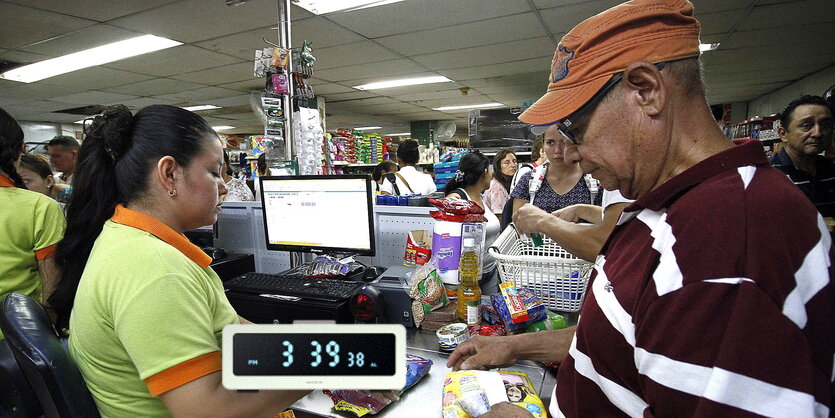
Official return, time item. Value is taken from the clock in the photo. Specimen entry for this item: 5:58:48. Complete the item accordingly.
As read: 3:39:38
